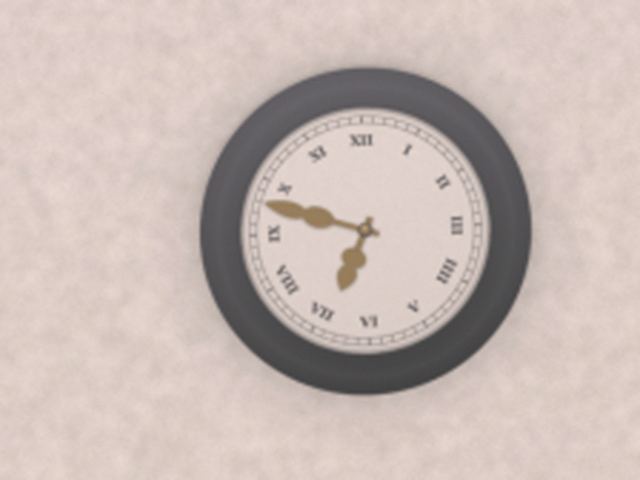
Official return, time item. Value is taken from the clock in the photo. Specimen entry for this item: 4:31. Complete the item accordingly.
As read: 6:48
